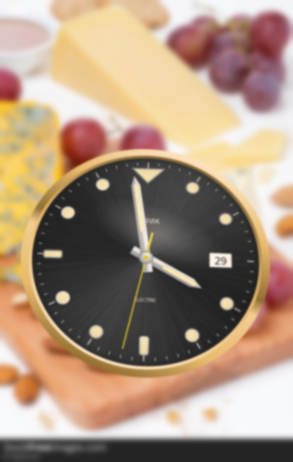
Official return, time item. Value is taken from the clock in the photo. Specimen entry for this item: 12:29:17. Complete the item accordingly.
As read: 3:58:32
